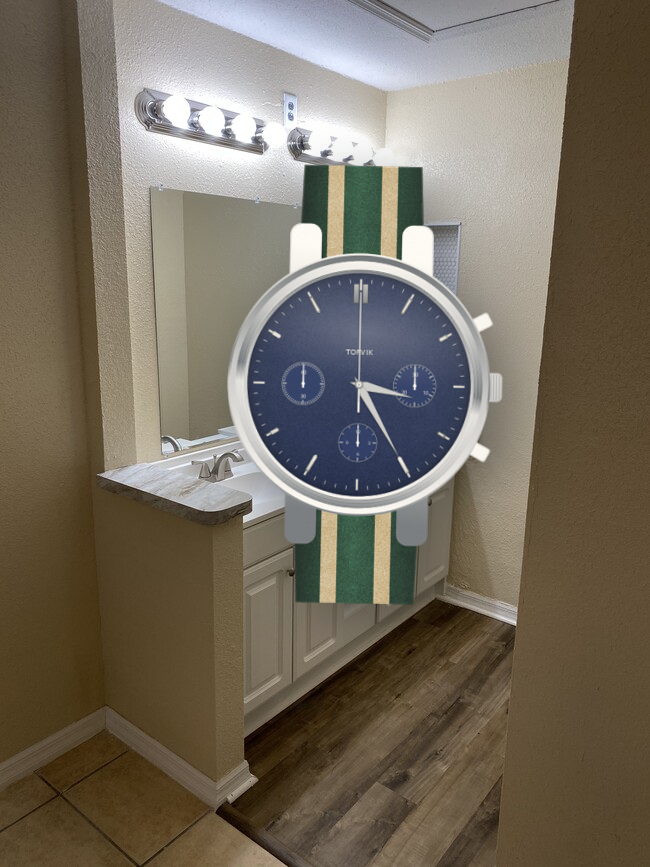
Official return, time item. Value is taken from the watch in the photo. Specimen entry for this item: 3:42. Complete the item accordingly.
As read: 3:25
